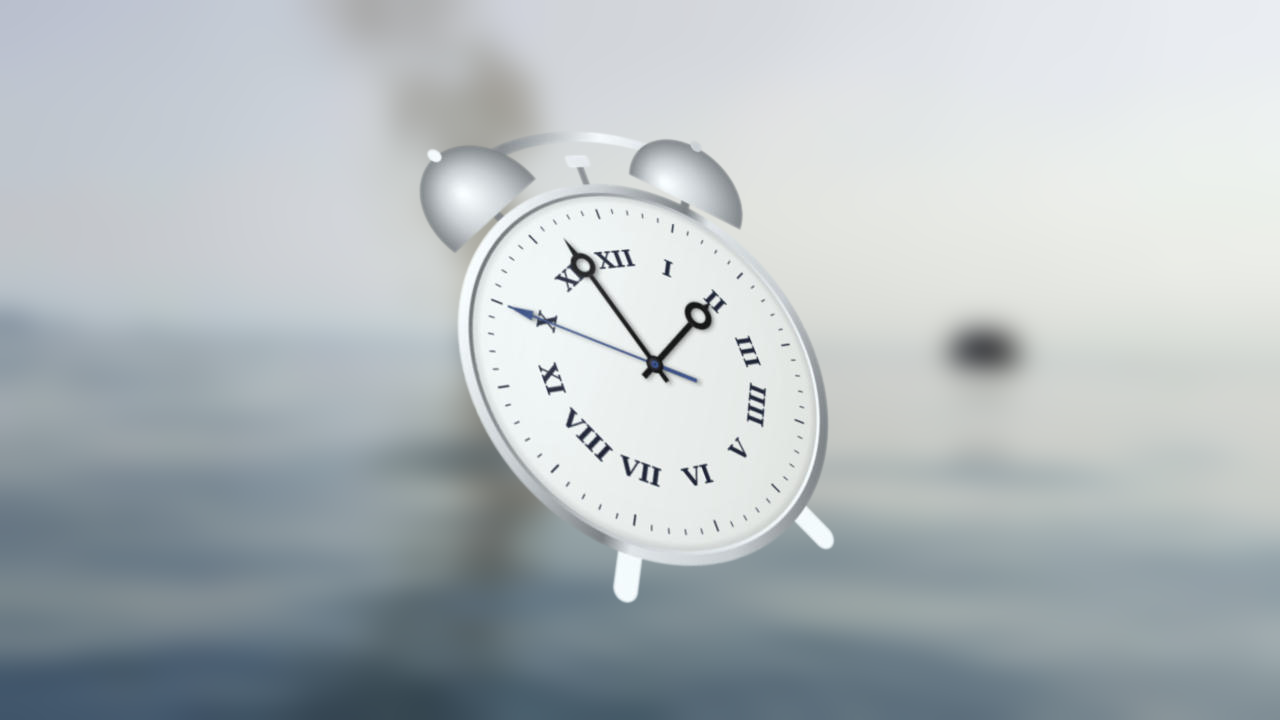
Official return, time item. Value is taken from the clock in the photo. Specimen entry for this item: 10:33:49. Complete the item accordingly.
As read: 1:56:50
